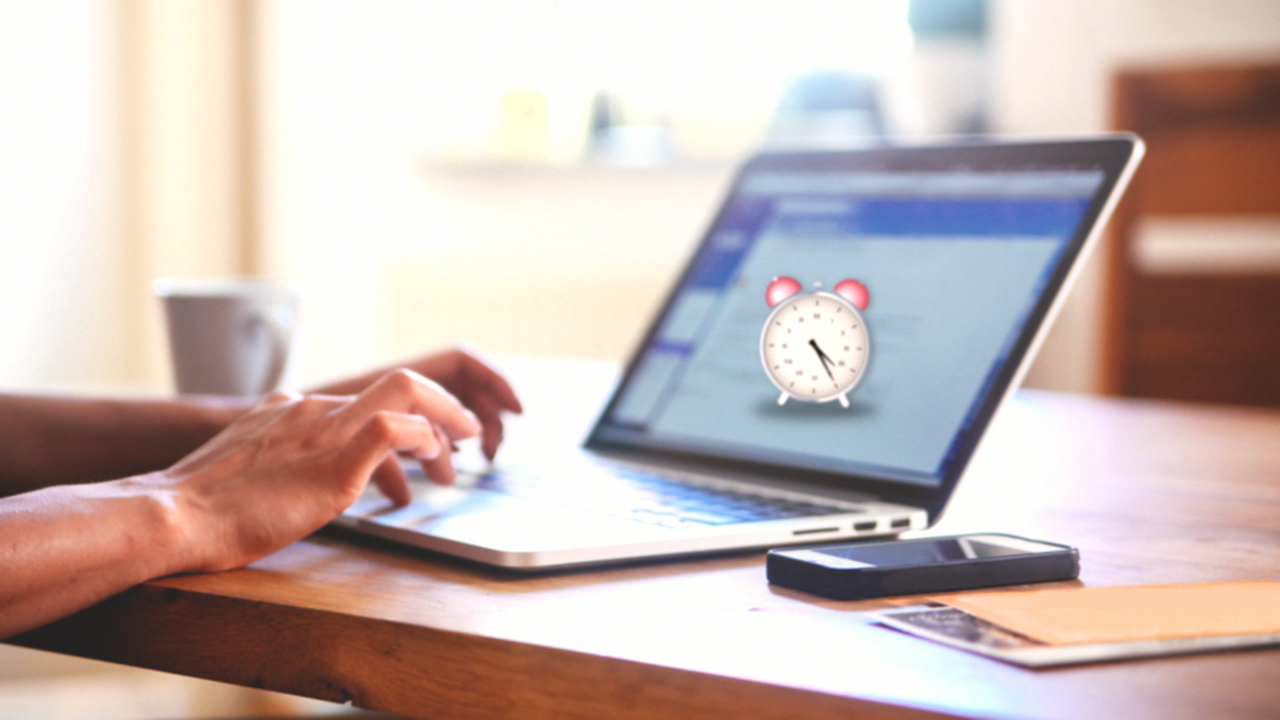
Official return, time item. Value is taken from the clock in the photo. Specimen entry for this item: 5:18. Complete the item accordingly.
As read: 4:25
